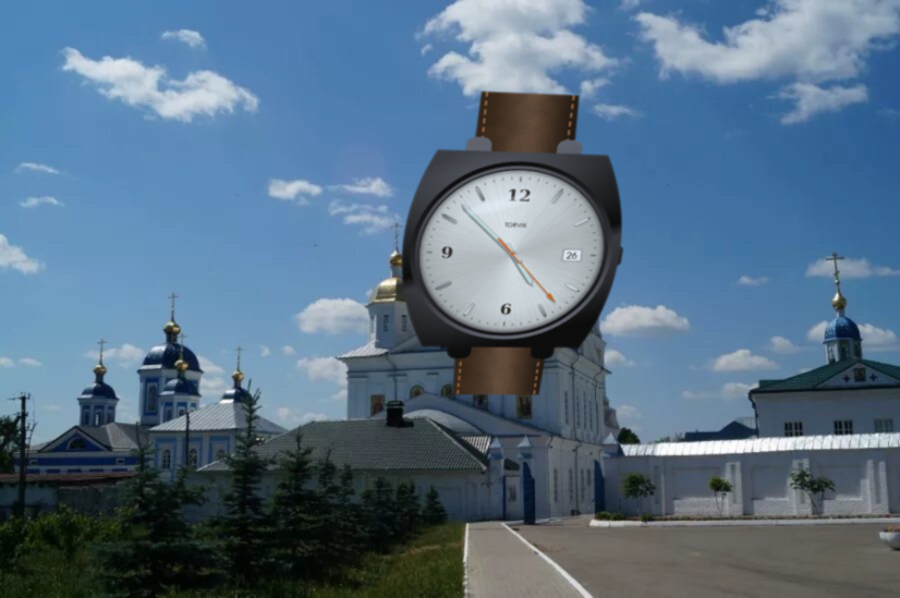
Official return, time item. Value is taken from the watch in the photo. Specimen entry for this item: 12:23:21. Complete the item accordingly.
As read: 4:52:23
